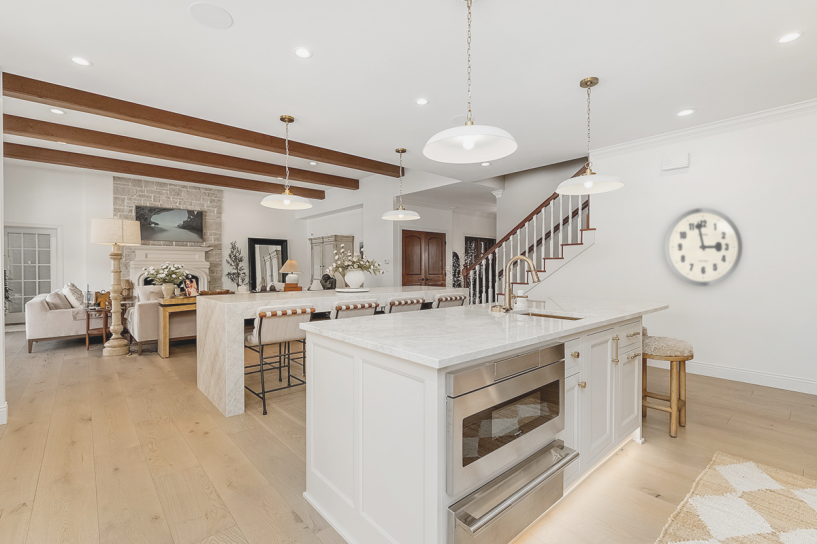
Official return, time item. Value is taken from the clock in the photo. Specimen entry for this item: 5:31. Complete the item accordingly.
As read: 2:58
